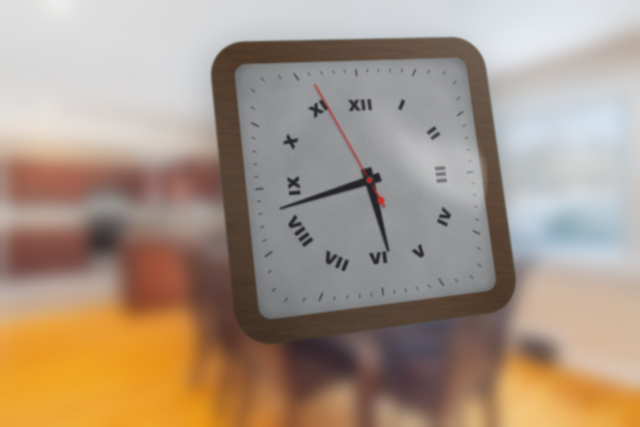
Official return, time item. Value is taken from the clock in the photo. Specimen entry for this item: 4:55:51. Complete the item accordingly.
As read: 5:42:56
